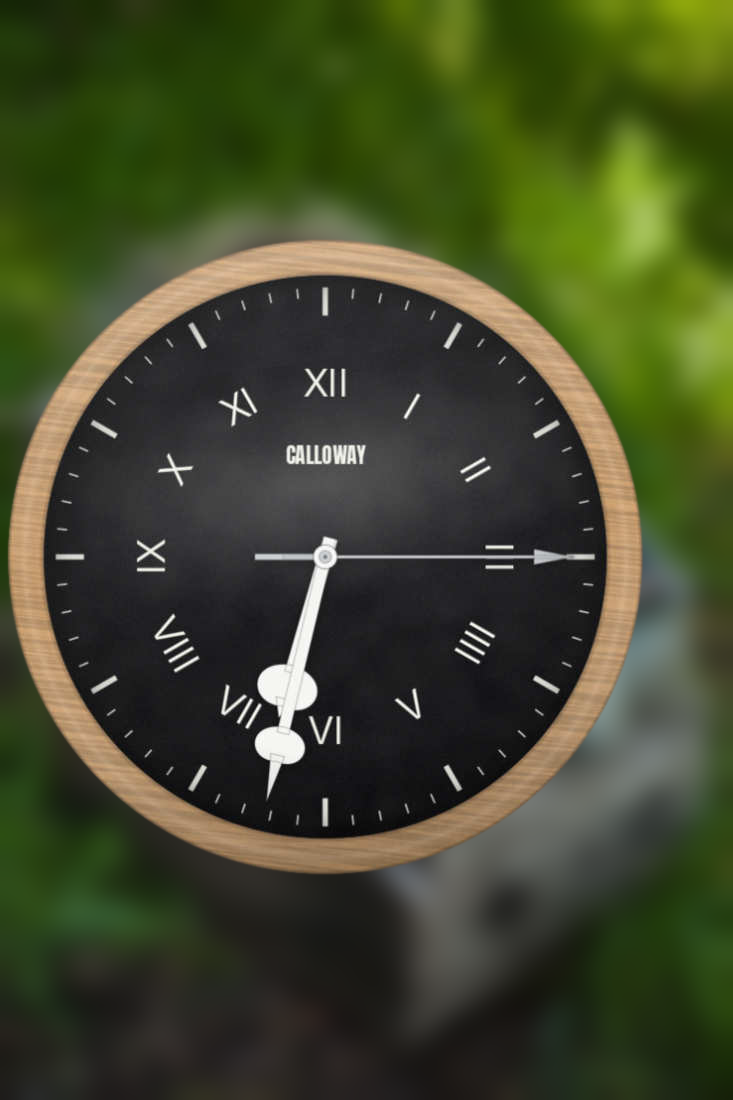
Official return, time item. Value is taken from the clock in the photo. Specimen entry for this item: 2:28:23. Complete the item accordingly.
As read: 6:32:15
